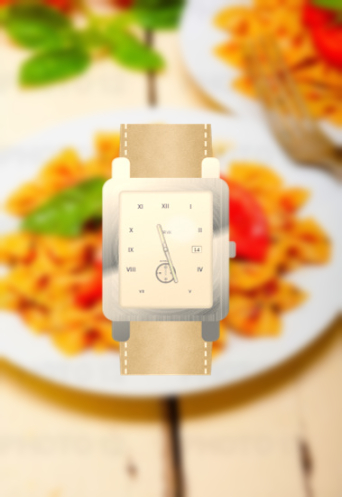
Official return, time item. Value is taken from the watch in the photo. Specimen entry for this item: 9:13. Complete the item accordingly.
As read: 11:27
